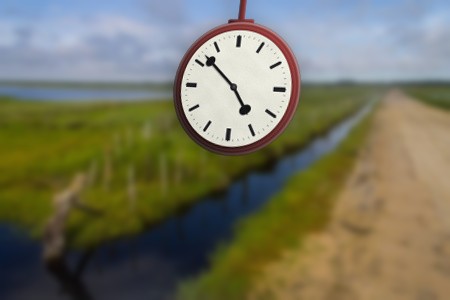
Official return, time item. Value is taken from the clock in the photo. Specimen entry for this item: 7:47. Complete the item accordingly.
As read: 4:52
